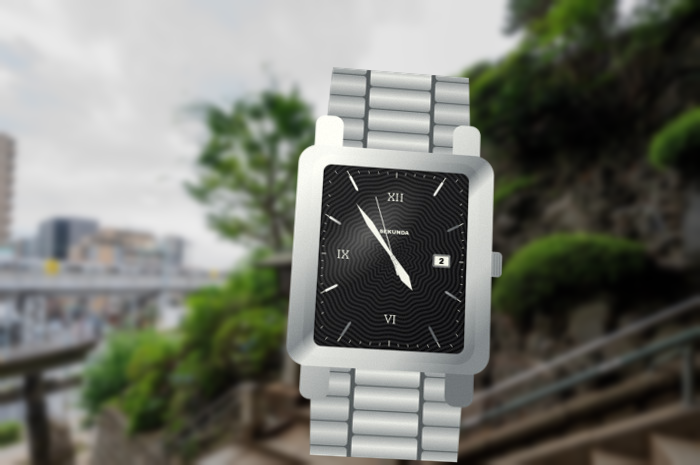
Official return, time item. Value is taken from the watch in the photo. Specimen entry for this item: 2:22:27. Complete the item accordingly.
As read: 4:53:57
